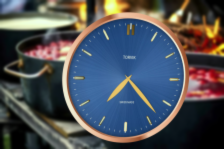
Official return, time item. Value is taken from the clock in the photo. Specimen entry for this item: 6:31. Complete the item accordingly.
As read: 7:23
